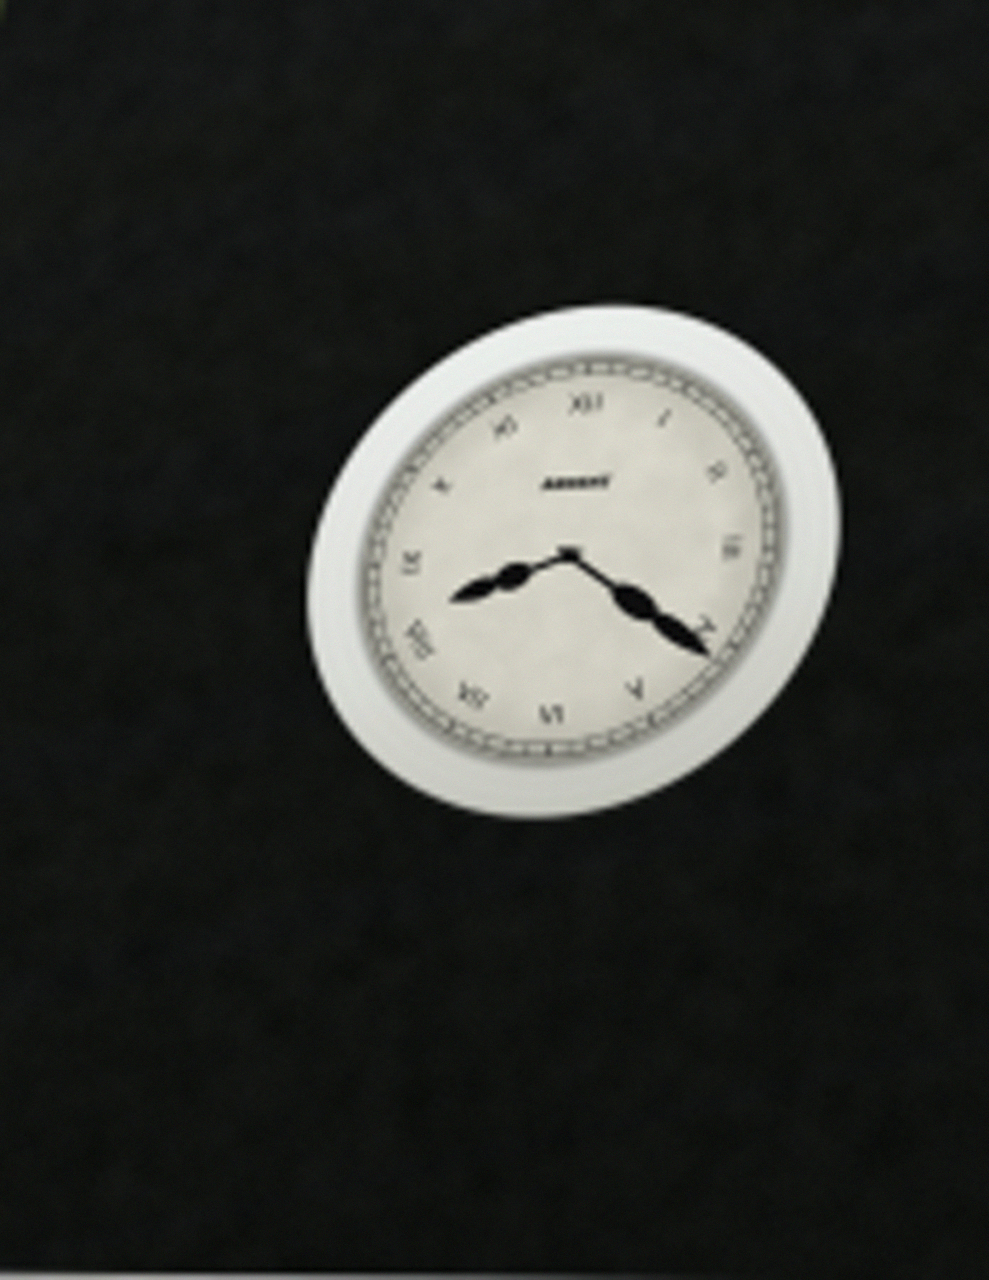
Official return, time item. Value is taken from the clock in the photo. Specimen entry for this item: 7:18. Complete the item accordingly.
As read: 8:21
